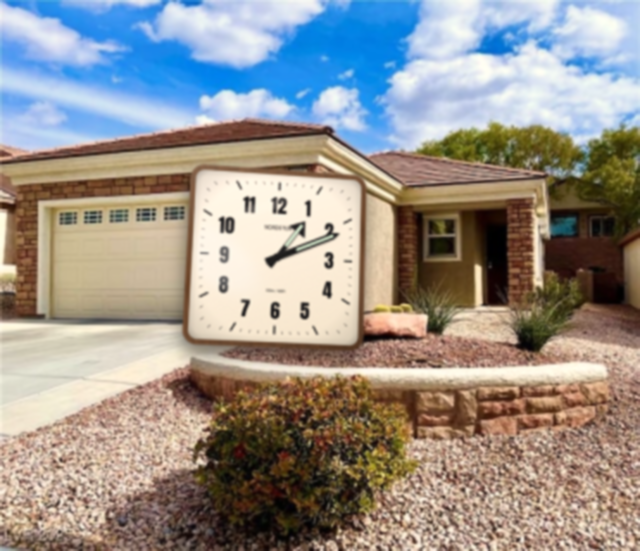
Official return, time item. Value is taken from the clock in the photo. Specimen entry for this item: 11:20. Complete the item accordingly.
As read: 1:11
